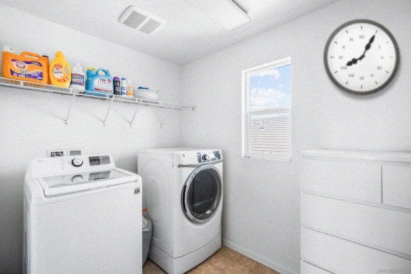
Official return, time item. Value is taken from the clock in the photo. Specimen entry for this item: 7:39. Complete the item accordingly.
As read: 8:05
